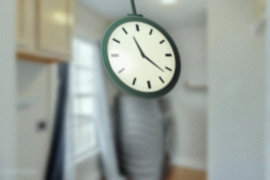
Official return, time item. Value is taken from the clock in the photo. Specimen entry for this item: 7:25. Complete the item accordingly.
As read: 11:22
